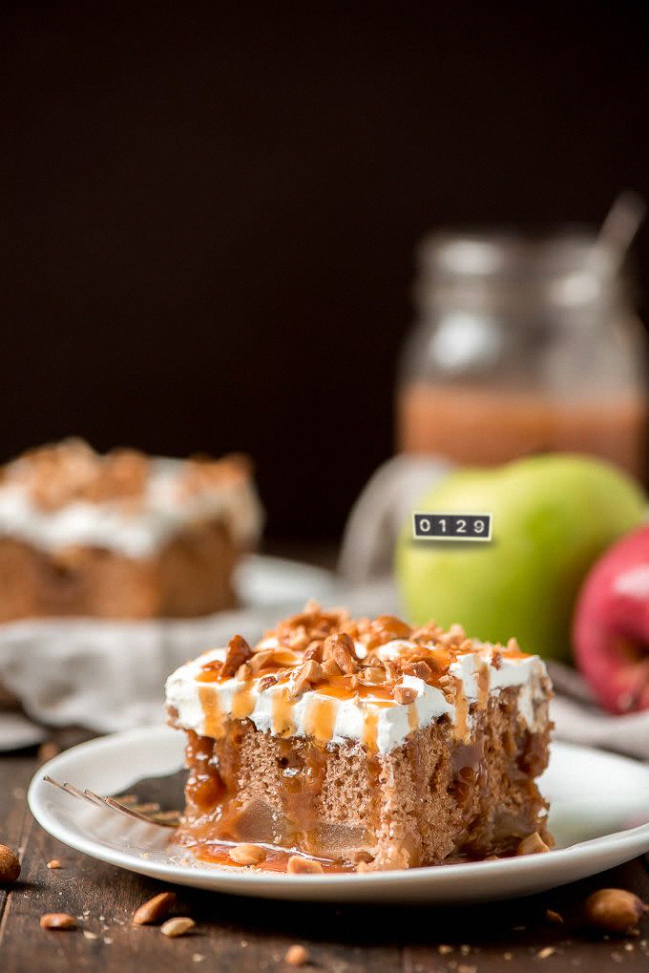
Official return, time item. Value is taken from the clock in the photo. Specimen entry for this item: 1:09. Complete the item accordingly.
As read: 1:29
